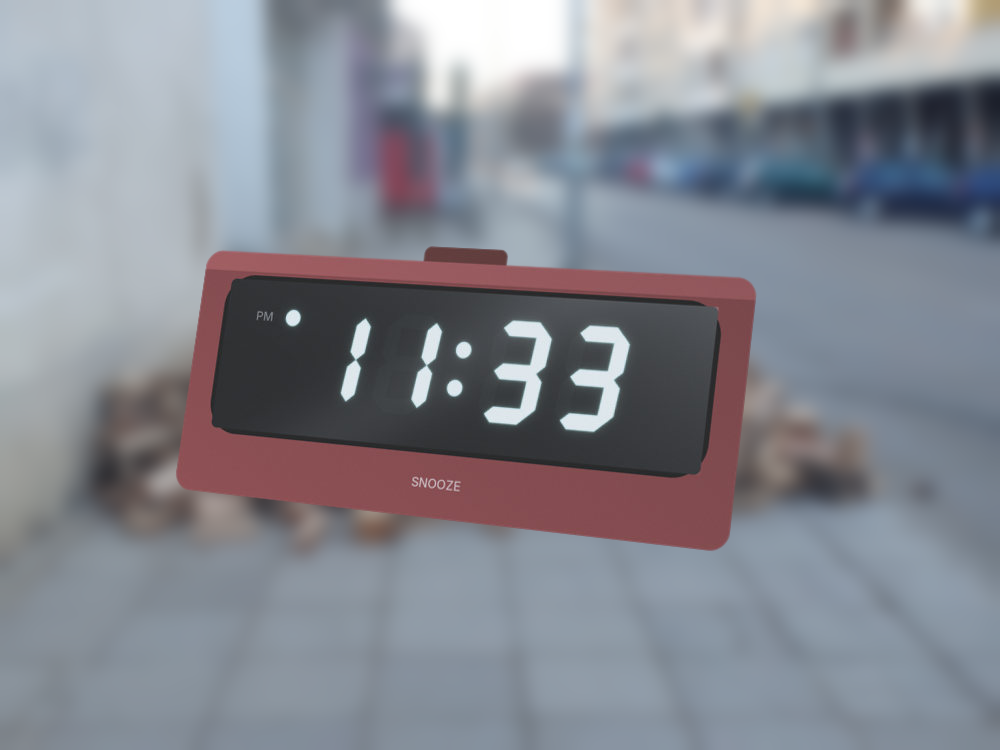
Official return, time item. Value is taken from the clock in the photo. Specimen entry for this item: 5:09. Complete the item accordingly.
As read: 11:33
